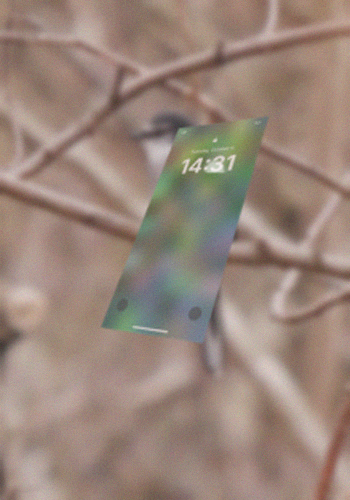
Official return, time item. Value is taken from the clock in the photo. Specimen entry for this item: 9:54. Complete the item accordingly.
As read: 14:31
